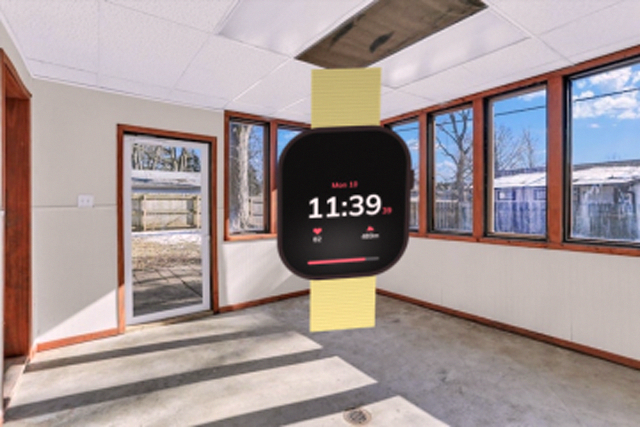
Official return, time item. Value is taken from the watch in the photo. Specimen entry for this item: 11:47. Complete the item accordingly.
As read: 11:39
